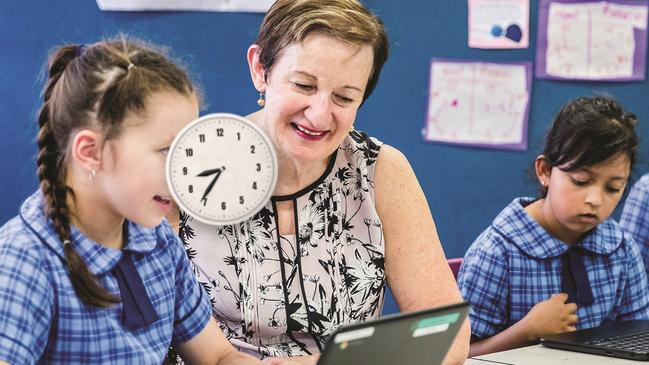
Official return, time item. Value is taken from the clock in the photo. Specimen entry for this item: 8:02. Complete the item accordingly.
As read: 8:36
